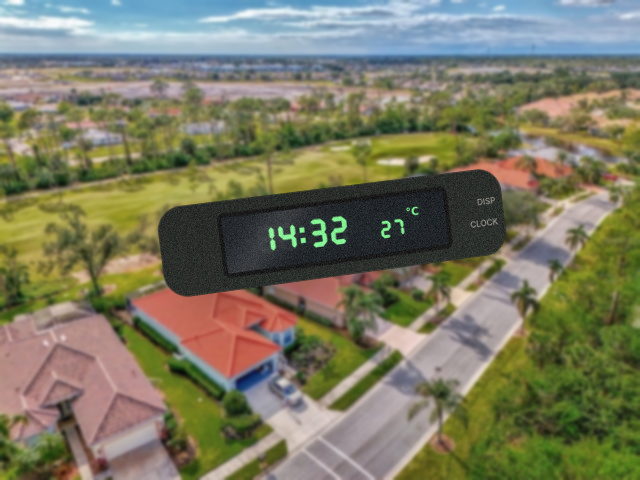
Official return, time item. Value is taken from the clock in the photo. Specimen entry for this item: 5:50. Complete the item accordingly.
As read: 14:32
